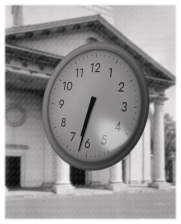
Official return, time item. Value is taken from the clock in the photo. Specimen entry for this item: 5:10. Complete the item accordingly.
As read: 6:32
